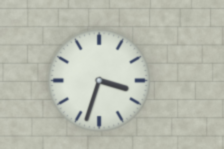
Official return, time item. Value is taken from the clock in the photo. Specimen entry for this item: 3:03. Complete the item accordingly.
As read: 3:33
